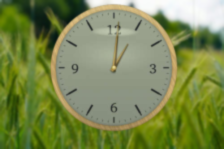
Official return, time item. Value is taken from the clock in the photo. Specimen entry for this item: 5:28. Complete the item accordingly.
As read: 1:01
